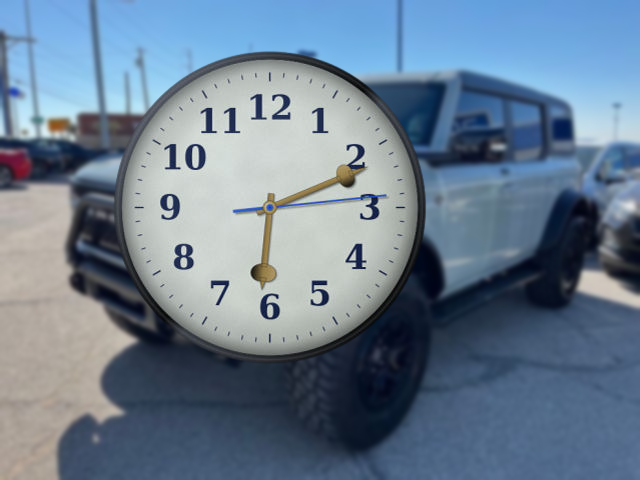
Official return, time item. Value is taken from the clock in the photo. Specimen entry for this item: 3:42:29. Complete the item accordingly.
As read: 6:11:14
